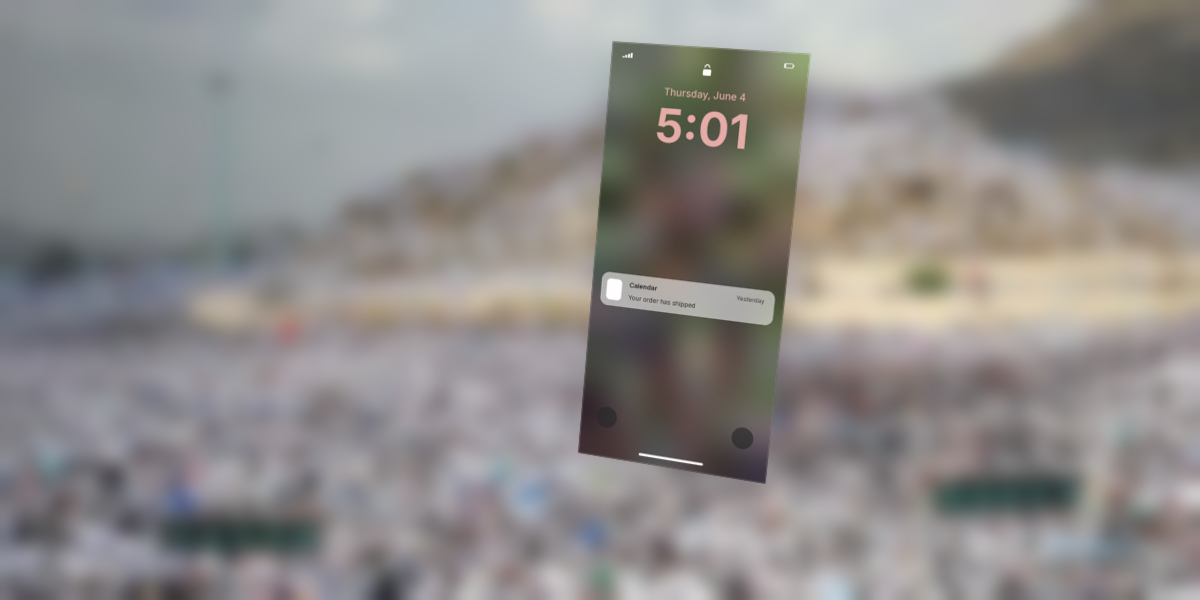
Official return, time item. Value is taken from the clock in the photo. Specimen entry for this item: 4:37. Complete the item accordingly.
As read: 5:01
